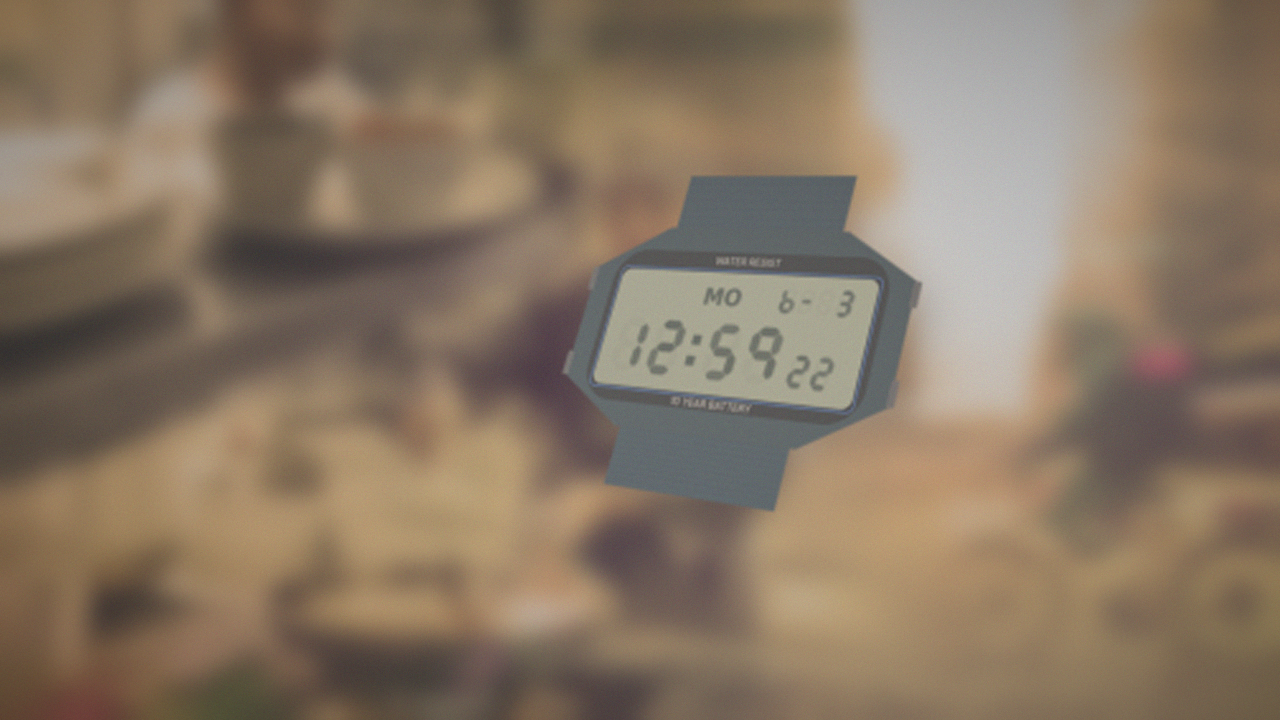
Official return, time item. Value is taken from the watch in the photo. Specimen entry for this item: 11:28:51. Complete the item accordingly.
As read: 12:59:22
